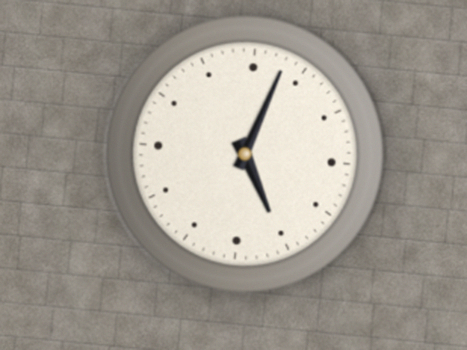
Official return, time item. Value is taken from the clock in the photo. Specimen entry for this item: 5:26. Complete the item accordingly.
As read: 5:03
